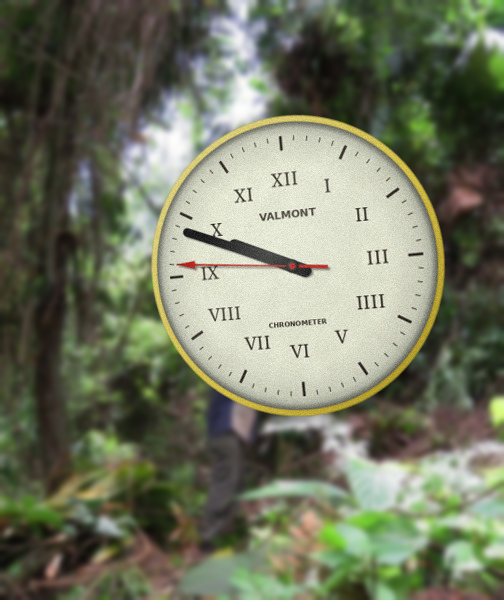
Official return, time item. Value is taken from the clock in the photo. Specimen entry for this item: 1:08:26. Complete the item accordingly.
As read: 9:48:46
